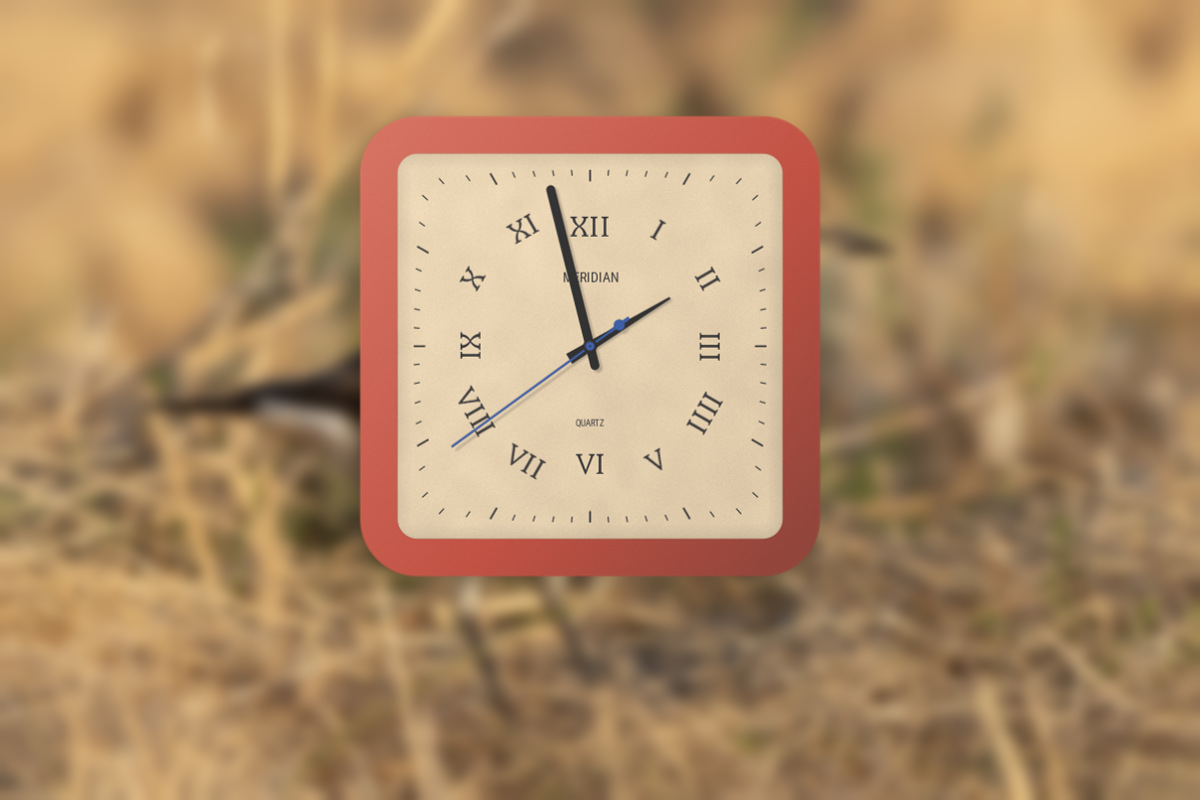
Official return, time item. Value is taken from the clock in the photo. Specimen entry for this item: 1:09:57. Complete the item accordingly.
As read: 1:57:39
